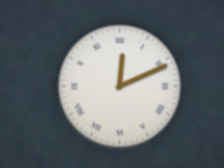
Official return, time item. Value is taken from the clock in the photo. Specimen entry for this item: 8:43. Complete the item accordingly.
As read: 12:11
